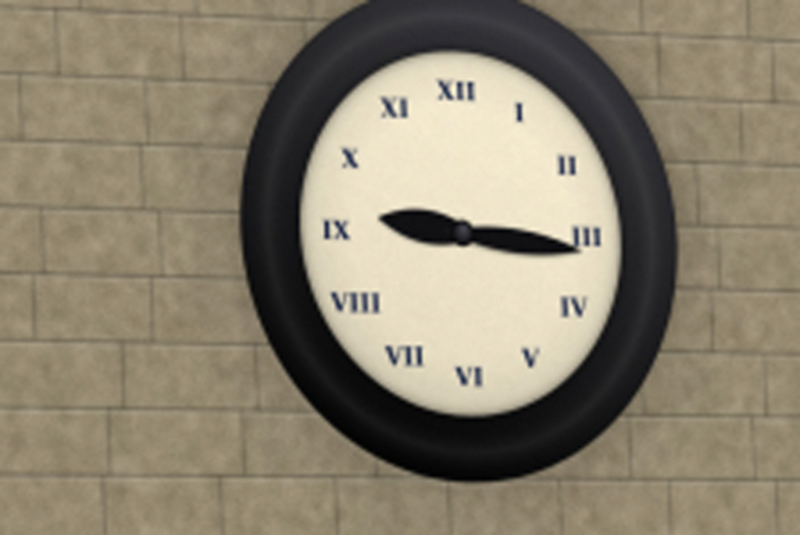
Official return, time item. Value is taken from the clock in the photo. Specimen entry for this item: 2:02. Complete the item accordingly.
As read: 9:16
